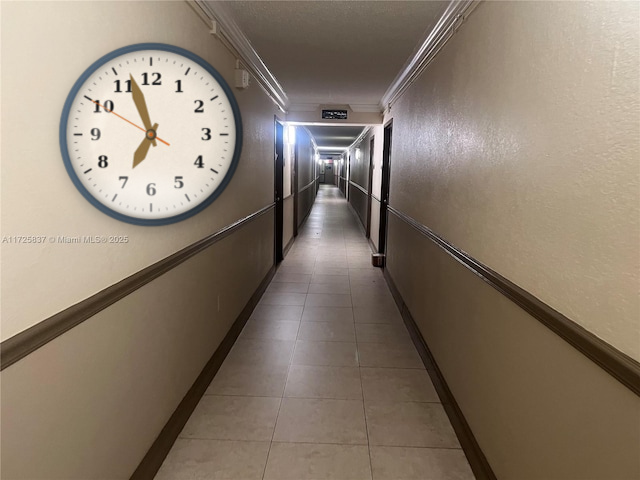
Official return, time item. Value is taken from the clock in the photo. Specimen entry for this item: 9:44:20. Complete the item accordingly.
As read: 6:56:50
